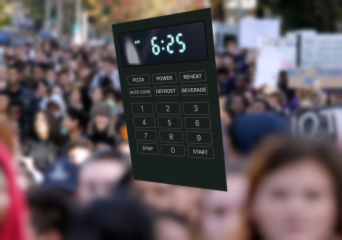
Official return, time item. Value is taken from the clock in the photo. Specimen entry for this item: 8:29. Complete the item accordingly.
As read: 6:25
